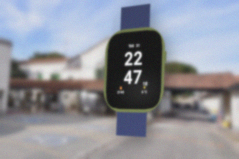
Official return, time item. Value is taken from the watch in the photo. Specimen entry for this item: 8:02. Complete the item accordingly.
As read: 22:47
